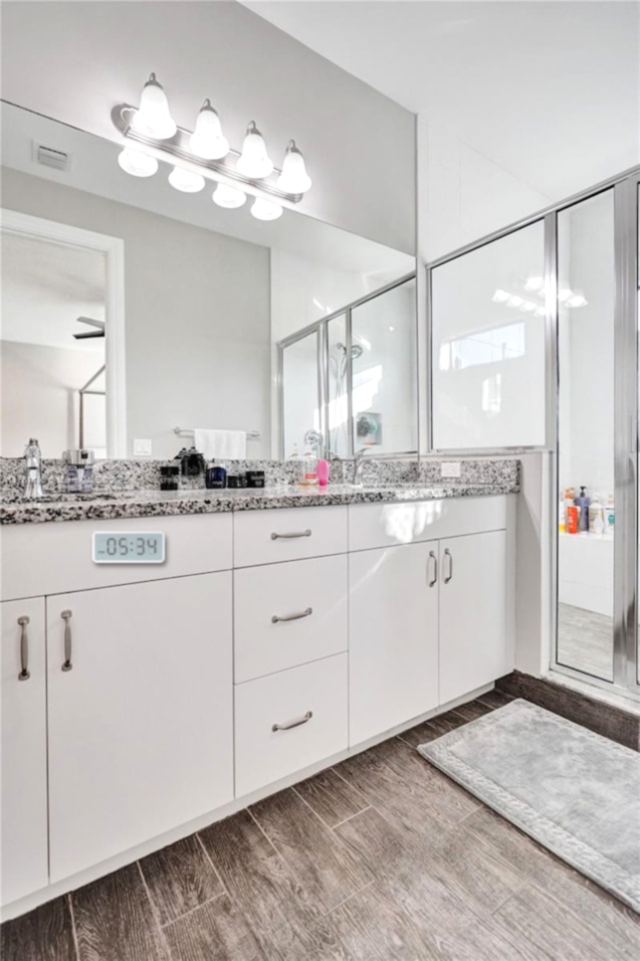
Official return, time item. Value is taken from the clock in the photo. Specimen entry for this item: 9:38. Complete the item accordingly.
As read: 5:34
